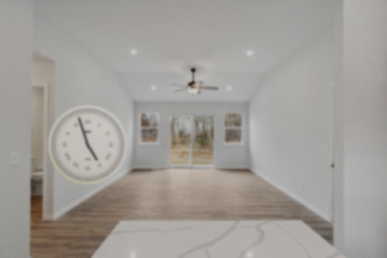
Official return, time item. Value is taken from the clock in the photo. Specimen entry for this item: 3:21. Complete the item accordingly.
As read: 4:57
